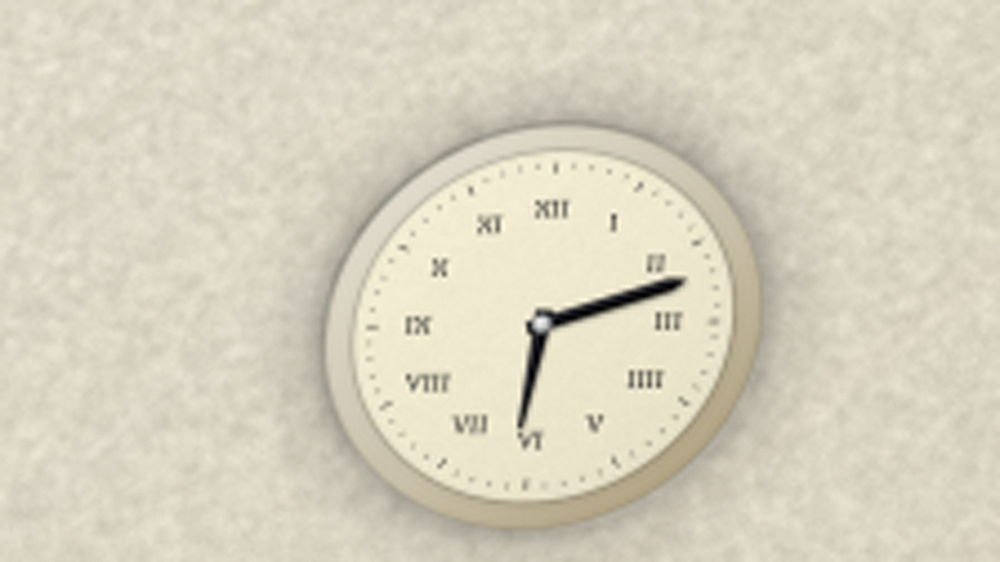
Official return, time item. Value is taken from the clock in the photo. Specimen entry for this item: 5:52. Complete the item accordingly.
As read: 6:12
